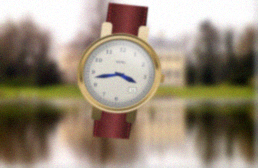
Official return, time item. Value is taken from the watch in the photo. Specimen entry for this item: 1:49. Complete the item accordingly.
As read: 3:43
